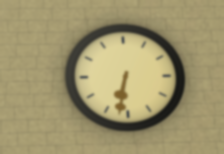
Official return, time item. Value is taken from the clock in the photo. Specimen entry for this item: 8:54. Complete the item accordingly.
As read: 6:32
